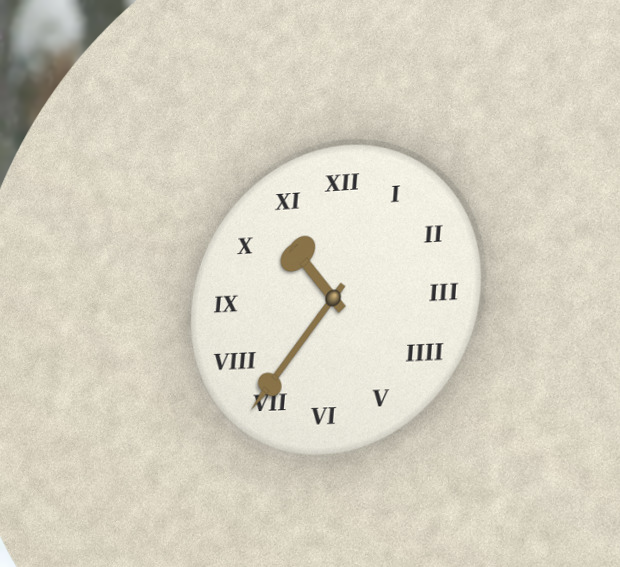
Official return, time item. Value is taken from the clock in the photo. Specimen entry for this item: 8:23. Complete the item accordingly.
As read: 10:36
